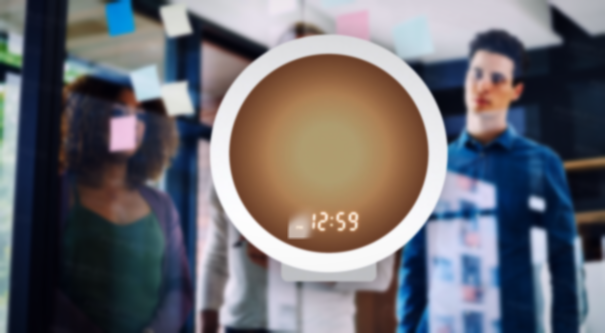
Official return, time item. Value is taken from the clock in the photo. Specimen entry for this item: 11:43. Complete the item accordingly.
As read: 12:59
